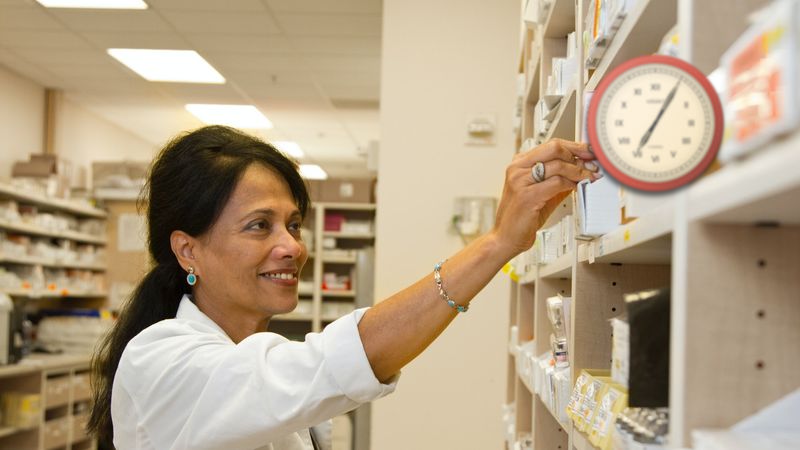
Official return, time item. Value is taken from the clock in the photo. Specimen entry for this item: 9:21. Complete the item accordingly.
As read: 7:05
